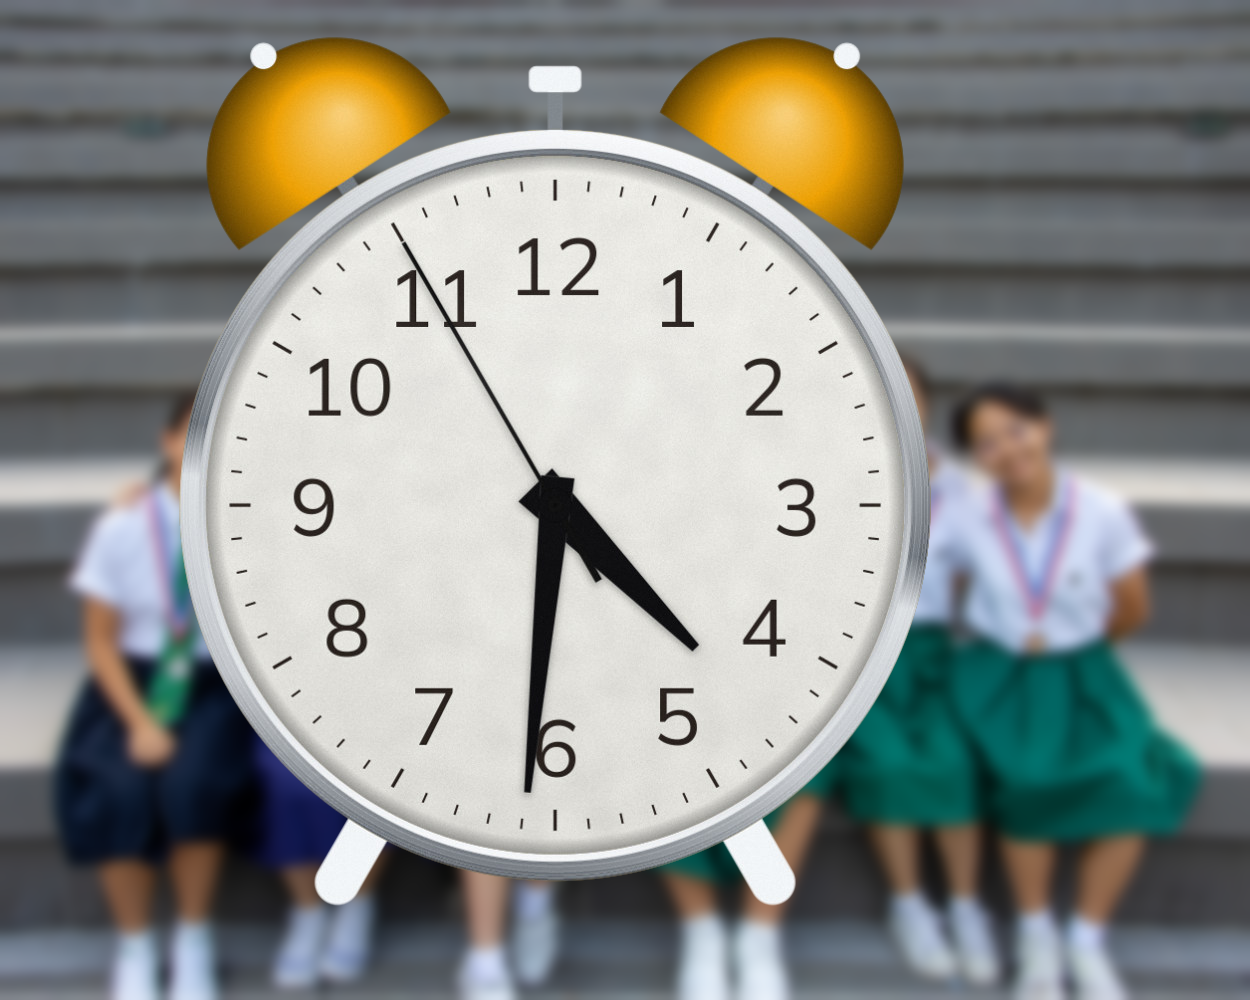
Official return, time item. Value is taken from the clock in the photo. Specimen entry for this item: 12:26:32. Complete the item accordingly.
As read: 4:30:55
